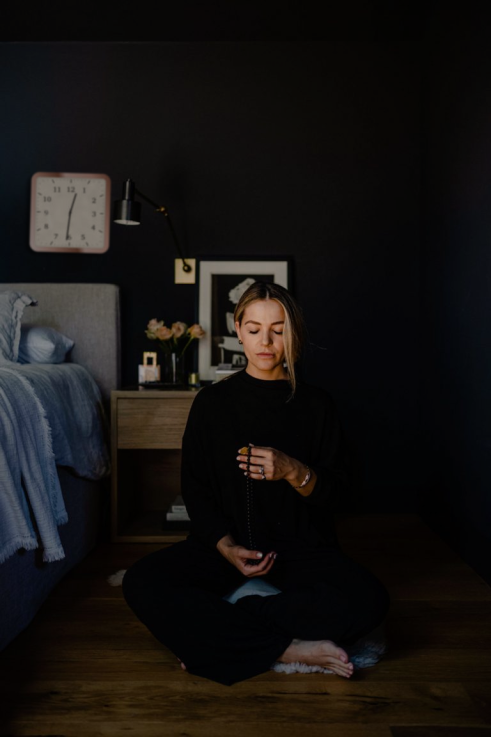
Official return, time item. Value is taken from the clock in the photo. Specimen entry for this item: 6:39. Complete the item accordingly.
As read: 12:31
